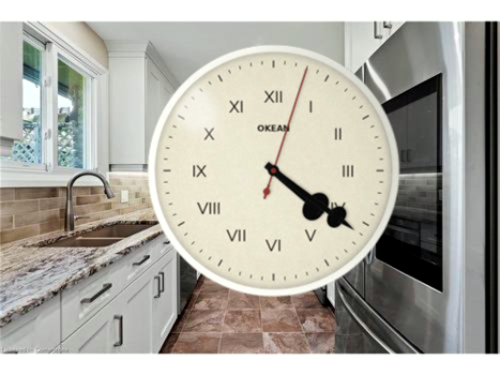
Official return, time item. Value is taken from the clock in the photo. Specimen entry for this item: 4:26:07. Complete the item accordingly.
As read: 4:21:03
